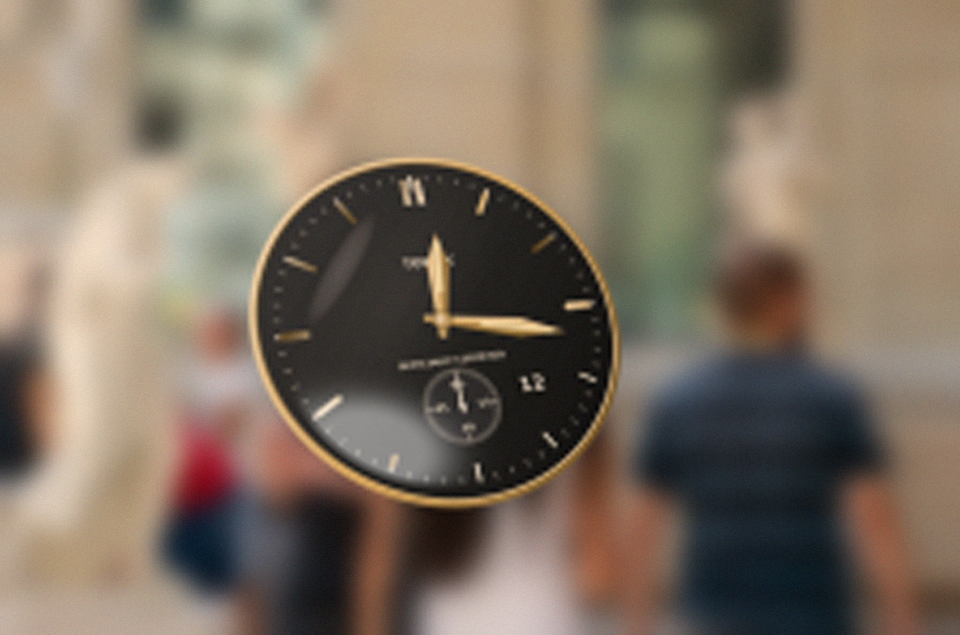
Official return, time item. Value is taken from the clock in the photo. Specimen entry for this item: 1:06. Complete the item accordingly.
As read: 12:17
